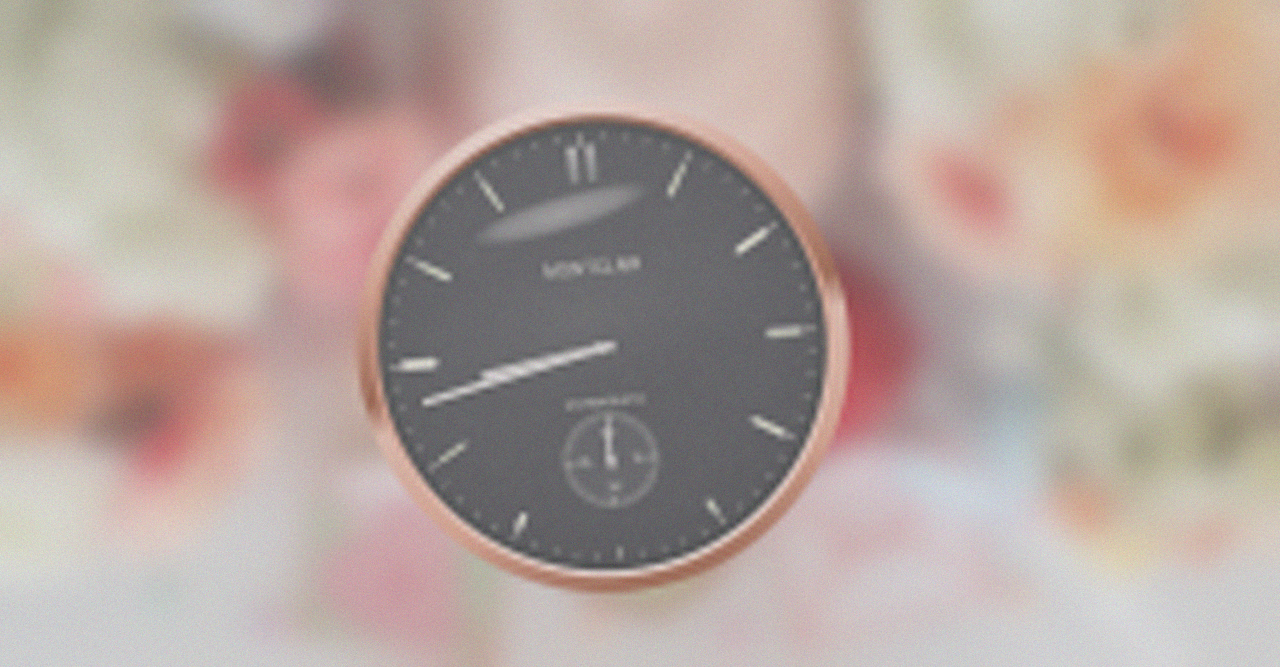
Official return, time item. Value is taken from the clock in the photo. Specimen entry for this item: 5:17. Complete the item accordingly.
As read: 8:43
